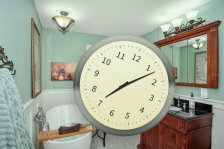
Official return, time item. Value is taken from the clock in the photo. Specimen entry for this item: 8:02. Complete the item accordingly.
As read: 7:07
